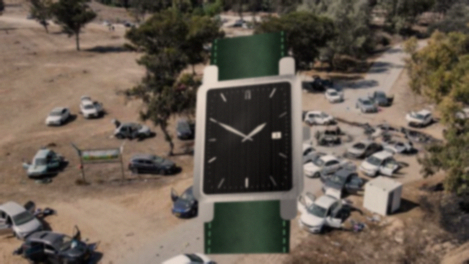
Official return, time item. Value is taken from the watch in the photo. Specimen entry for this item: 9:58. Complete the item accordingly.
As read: 1:50
